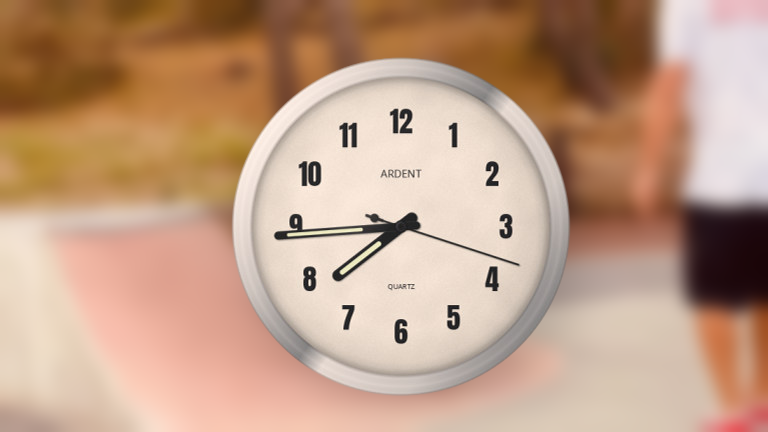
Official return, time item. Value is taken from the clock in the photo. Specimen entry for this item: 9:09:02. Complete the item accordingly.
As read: 7:44:18
